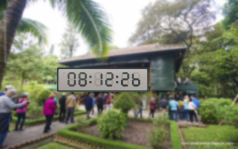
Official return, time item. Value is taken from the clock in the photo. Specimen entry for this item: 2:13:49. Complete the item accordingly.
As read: 8:12:26
